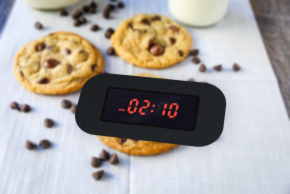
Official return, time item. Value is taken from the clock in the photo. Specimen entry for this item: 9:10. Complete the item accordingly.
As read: 2:10
